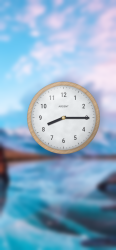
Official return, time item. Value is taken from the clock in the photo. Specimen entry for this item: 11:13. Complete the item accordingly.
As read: 8:15
